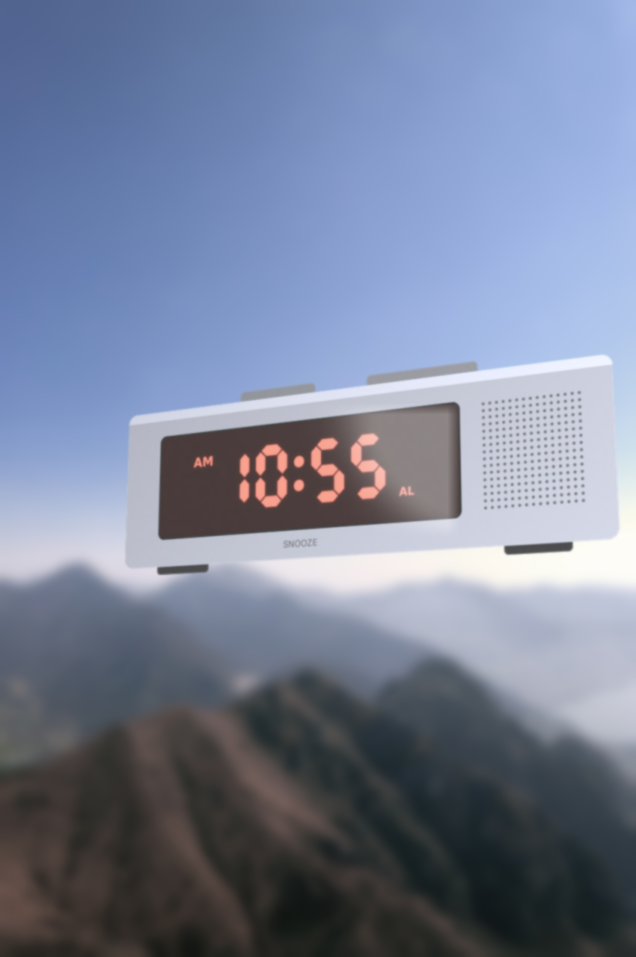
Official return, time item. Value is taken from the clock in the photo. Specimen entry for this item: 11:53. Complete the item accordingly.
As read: 10:55
